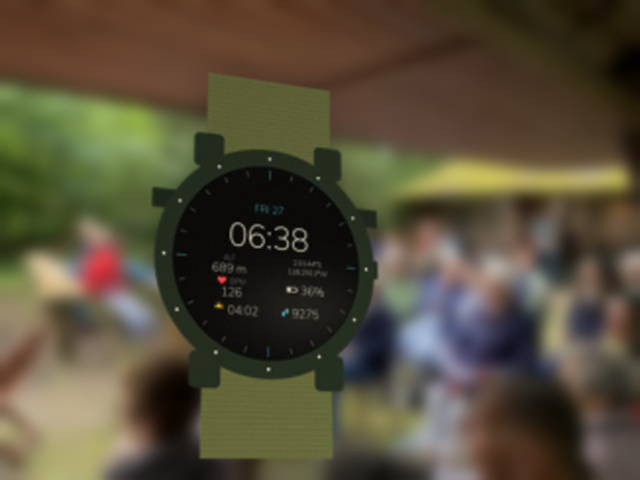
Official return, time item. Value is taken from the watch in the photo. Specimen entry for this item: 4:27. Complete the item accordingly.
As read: 6:38
